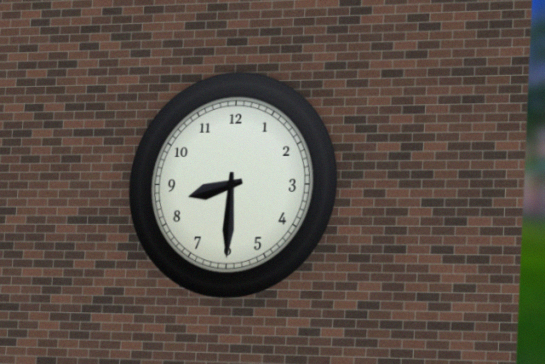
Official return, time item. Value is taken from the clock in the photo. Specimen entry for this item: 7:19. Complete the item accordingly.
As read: 8:30
